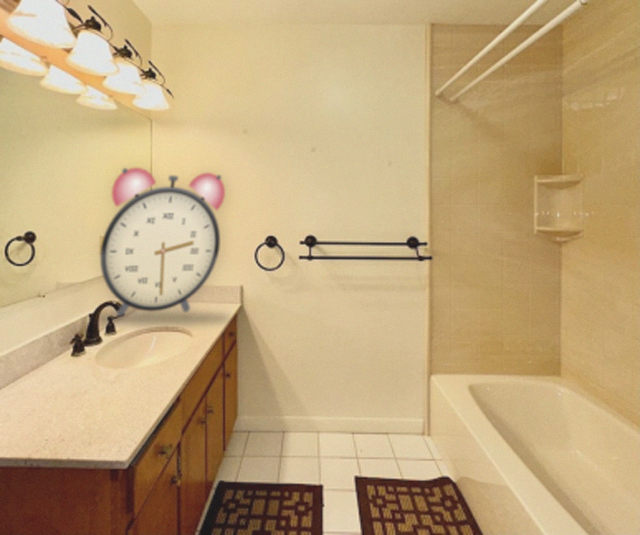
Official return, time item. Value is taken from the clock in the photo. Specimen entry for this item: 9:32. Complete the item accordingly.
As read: 2:29
